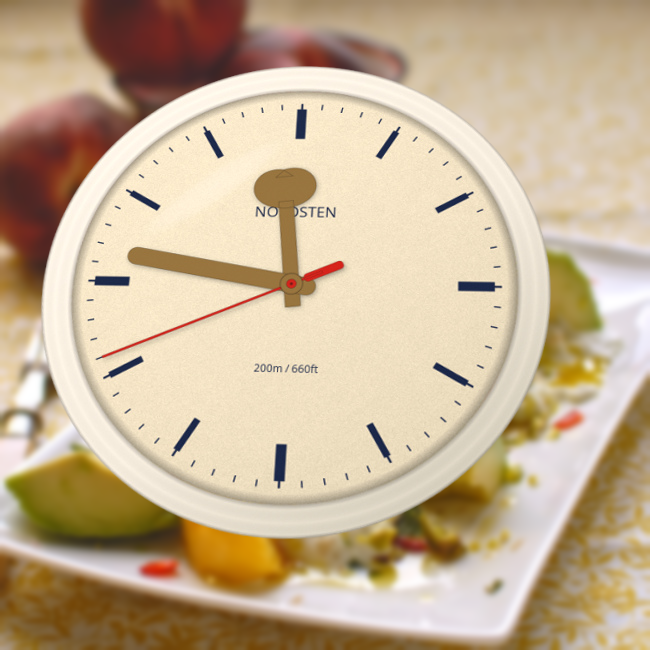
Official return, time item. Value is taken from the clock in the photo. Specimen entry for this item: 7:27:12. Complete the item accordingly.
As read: 11:46:41
